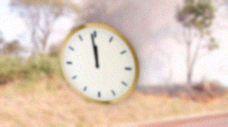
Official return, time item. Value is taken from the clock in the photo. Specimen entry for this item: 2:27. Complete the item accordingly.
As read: 11:59
